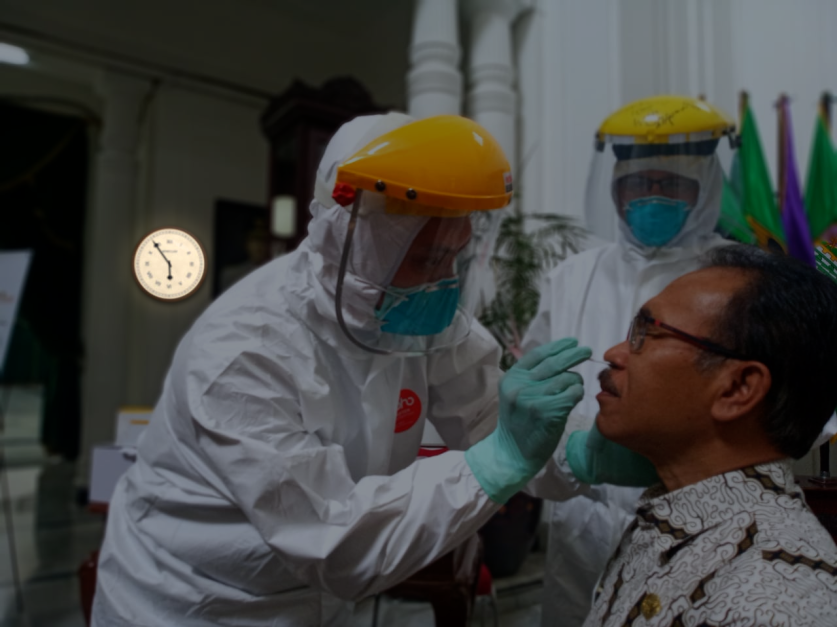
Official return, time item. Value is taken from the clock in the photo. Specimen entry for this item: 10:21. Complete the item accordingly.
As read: 5:54
